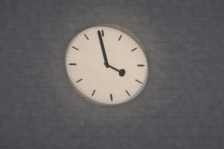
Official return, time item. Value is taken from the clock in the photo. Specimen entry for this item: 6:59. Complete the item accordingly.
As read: 3:59
